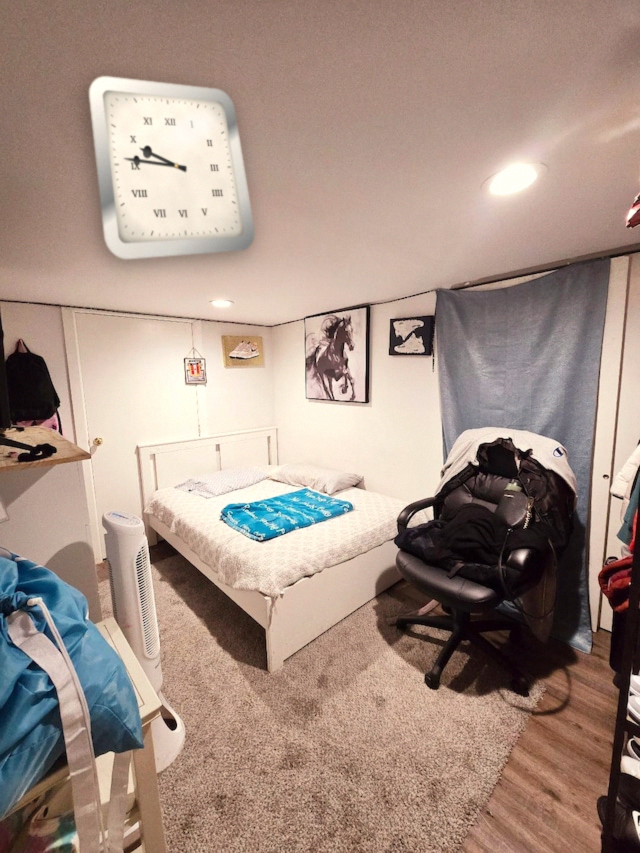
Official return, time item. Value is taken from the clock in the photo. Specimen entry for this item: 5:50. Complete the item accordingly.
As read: 9:46
